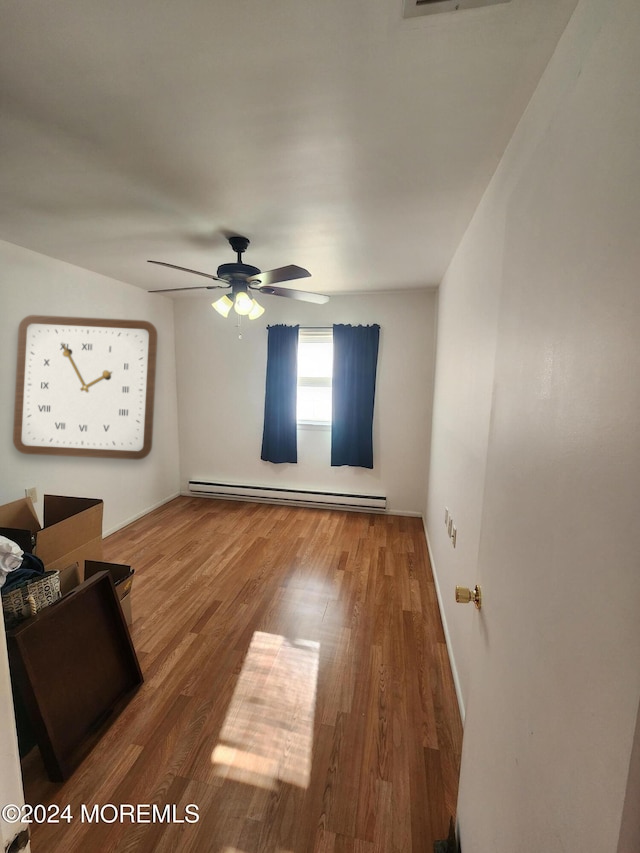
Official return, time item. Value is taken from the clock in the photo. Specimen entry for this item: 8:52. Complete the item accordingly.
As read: 1:55
